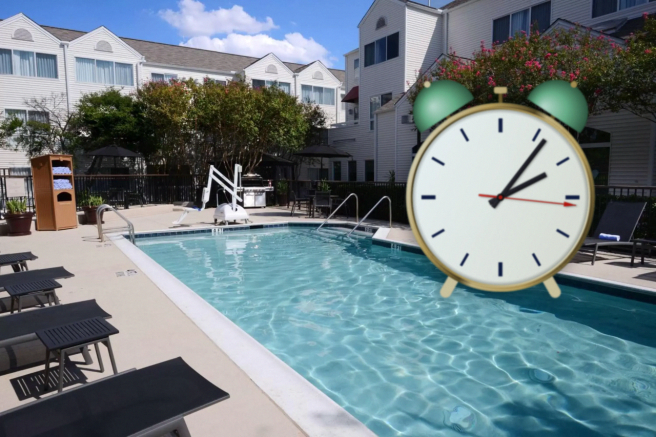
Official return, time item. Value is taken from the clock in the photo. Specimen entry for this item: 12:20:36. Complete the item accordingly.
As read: 2:06:16
